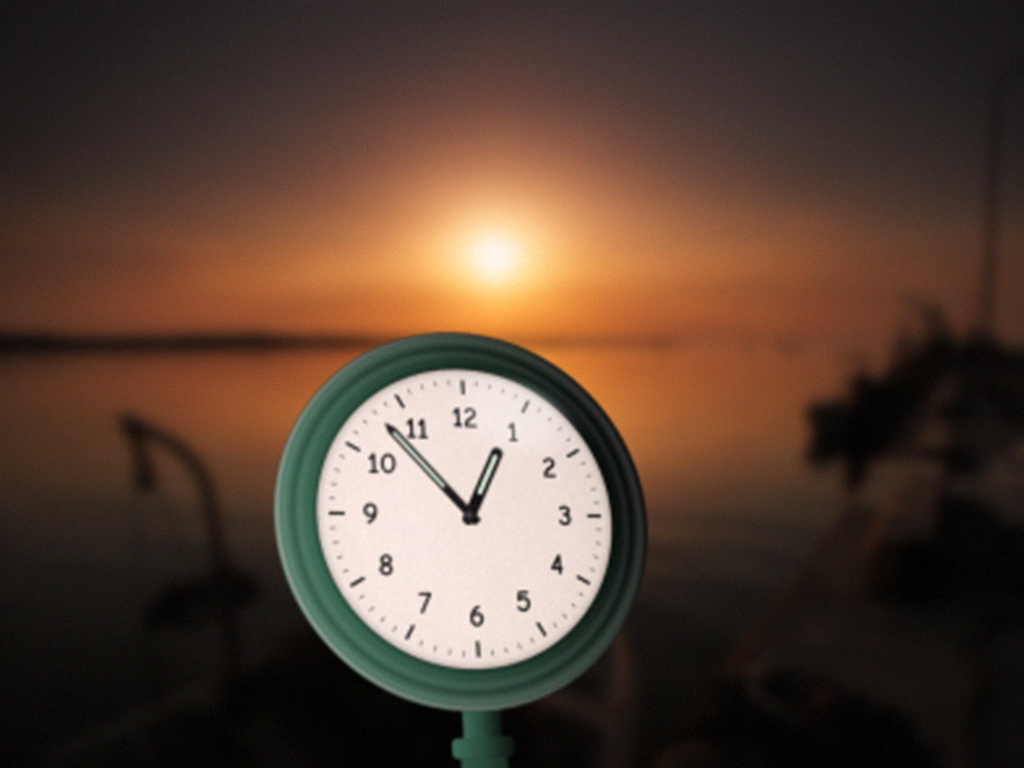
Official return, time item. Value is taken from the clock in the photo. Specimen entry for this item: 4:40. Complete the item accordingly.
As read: 12:53
